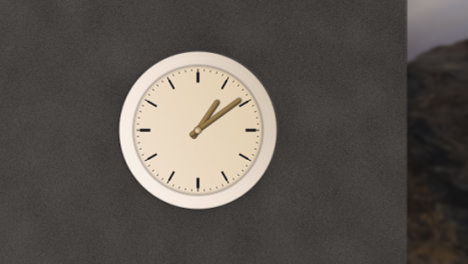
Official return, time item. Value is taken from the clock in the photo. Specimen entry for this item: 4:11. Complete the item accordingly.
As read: 1:09
